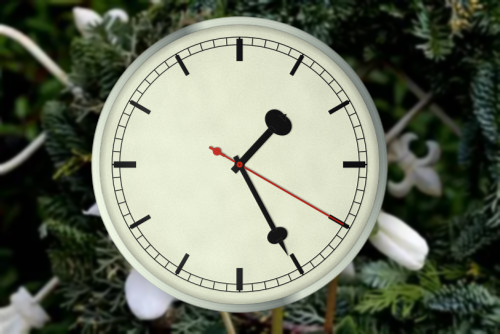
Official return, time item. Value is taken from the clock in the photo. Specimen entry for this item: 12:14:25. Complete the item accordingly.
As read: 1:25:20
